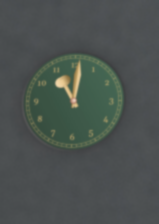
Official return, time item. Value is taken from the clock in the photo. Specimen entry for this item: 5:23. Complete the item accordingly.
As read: 11:01
